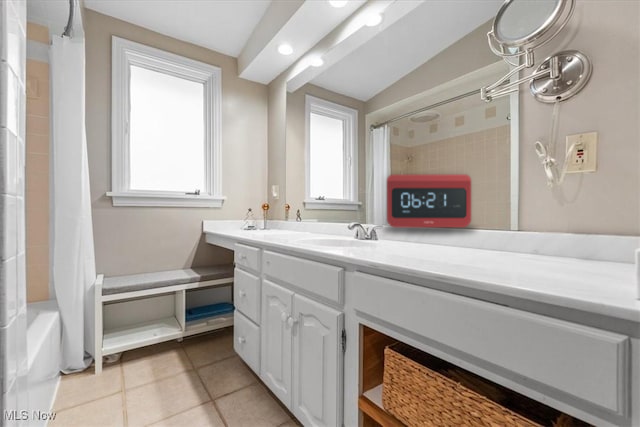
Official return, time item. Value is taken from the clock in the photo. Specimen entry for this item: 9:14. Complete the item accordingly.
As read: 6:21
